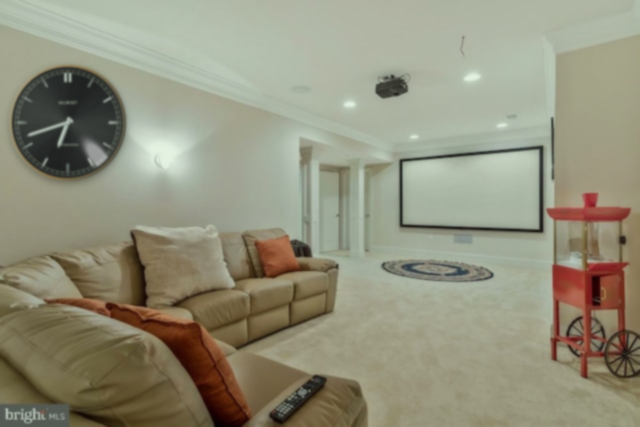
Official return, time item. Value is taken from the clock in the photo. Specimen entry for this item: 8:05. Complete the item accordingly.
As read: 6:42
